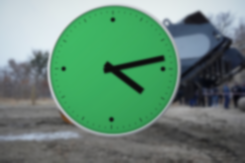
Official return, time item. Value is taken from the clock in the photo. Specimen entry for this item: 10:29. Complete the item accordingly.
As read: 4:13
